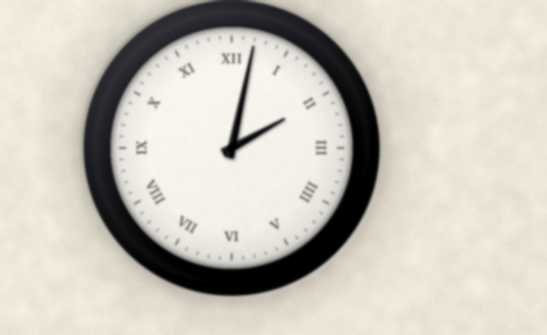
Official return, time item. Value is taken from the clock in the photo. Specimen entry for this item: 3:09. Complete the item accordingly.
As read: 2:02
